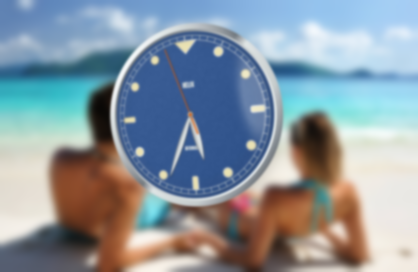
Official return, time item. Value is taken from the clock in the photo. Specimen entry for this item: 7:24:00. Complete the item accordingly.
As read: 5:33:57
